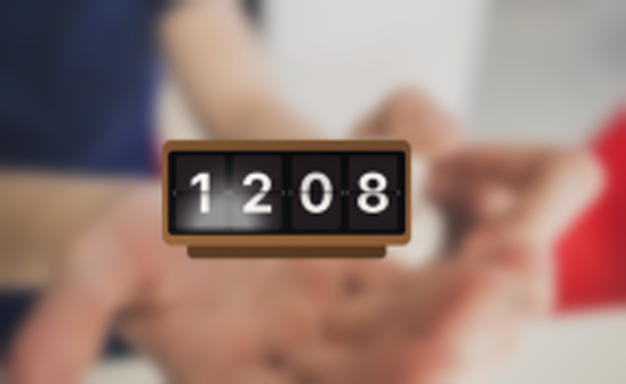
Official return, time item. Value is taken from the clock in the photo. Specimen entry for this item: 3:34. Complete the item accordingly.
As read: 12:08
